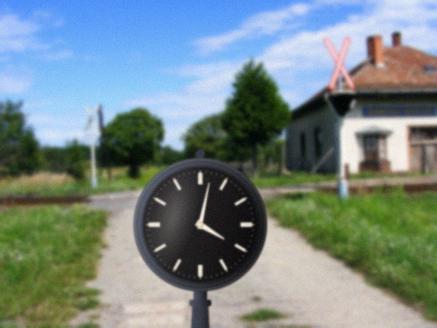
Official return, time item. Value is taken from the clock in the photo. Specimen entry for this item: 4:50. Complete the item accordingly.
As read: 4:02
